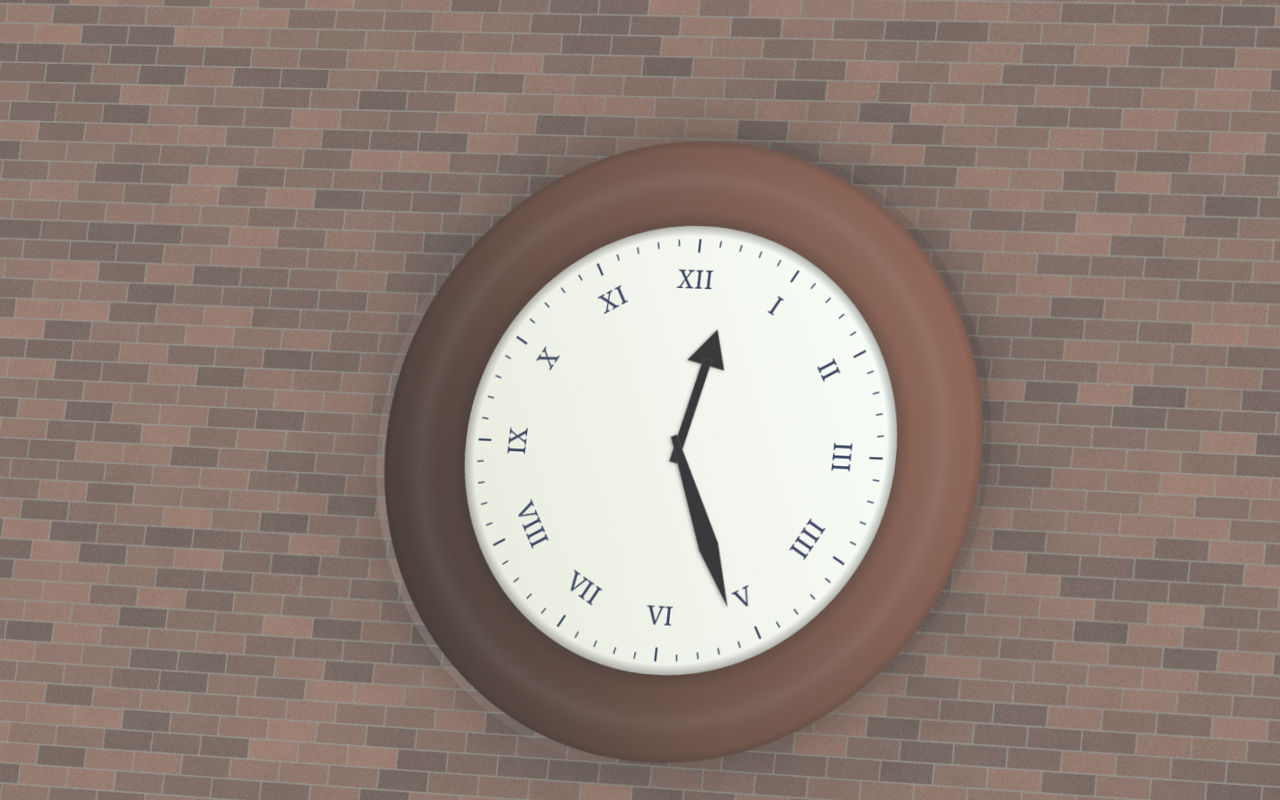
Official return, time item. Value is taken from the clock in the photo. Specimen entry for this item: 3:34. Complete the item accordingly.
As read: 12:26
